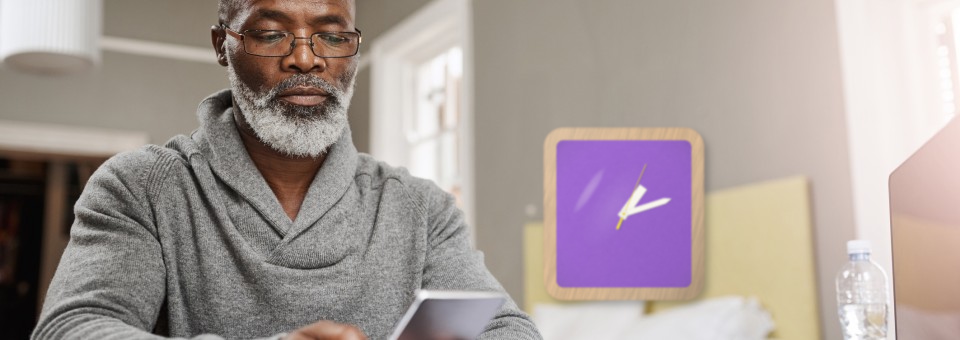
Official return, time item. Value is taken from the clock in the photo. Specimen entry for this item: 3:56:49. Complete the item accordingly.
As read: 1:12:04
